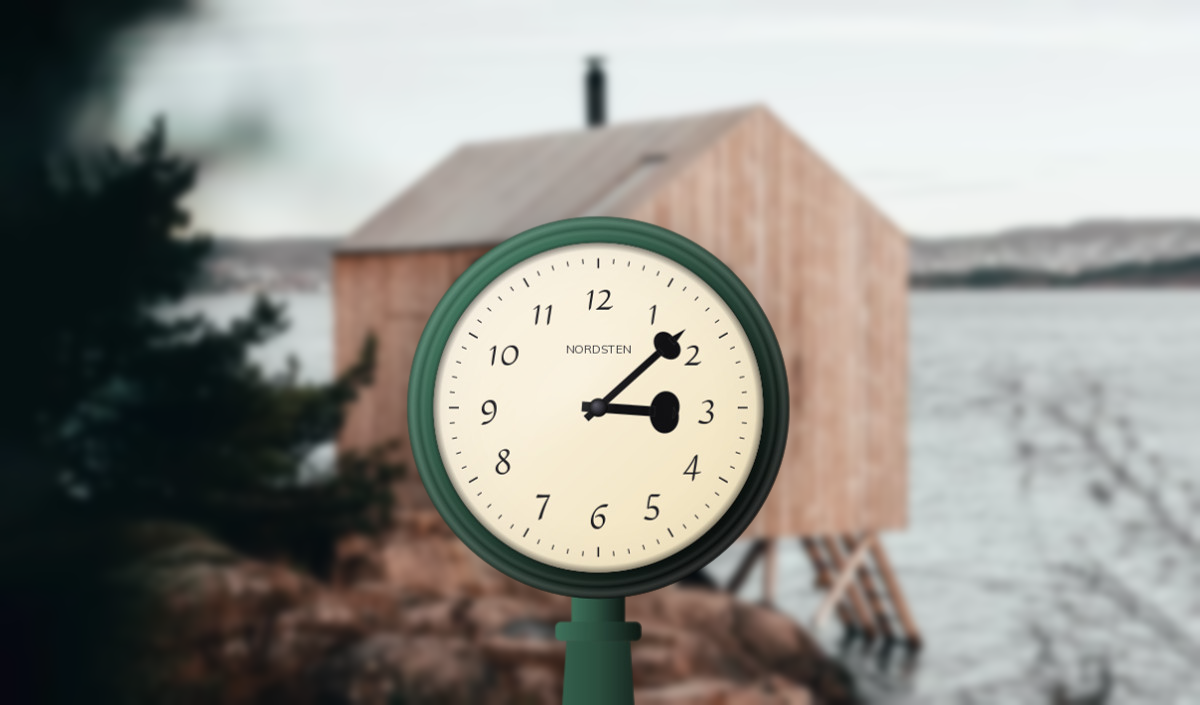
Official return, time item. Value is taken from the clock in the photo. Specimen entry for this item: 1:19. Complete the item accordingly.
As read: 3:08
